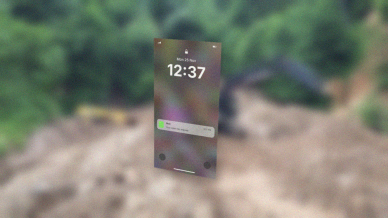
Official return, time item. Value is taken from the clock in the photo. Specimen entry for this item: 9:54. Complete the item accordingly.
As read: 12:37
